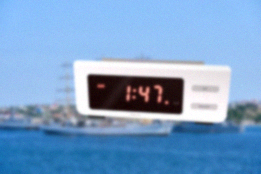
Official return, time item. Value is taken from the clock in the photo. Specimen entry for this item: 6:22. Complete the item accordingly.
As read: 1:47
